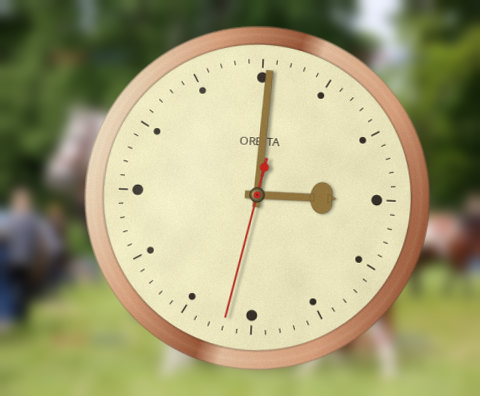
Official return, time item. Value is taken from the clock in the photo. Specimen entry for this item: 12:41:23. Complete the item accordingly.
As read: 3:00:32
